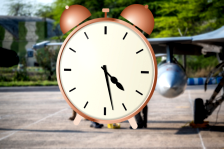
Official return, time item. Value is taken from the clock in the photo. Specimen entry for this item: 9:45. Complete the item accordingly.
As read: 4:28
